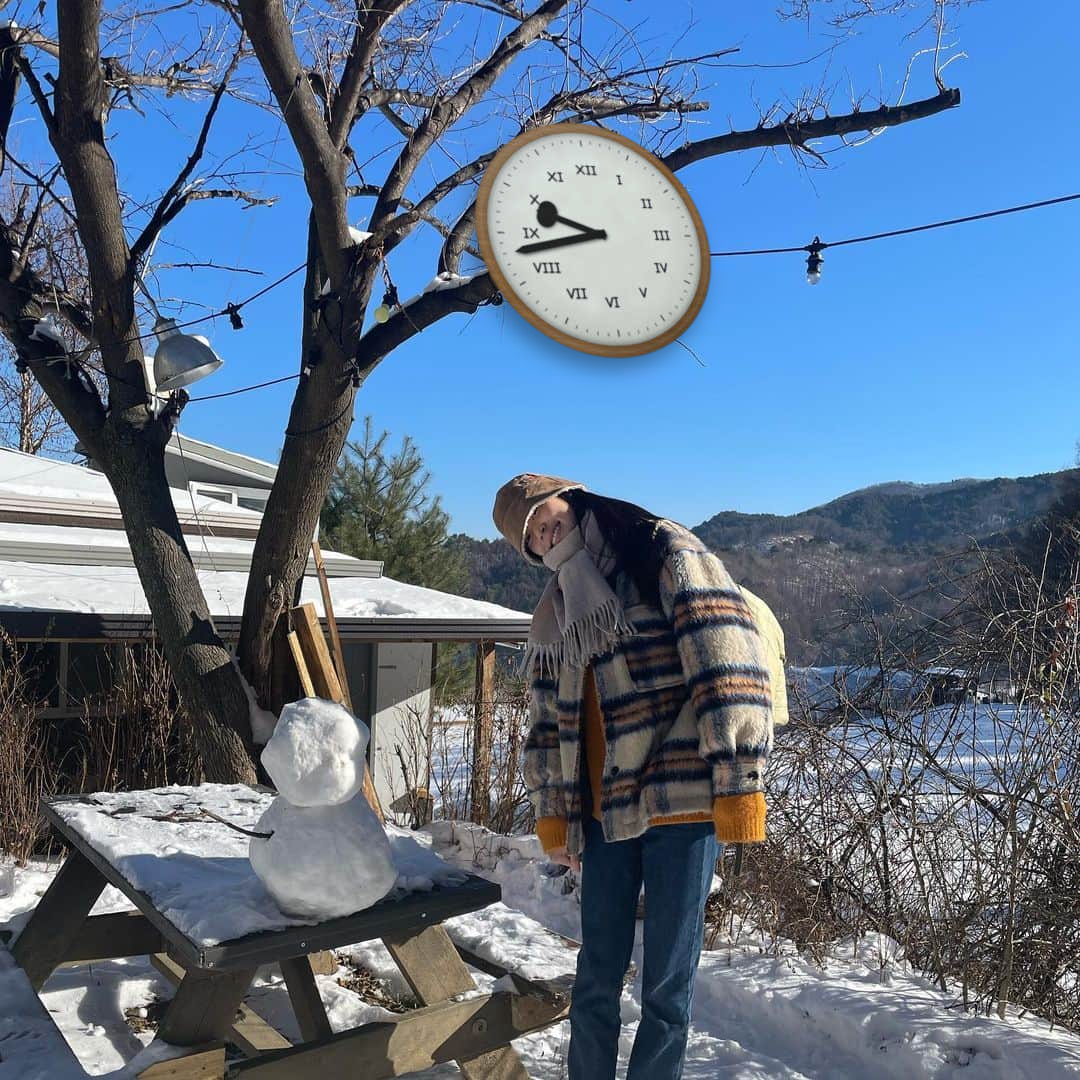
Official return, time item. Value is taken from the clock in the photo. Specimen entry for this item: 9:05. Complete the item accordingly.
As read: 9:43
